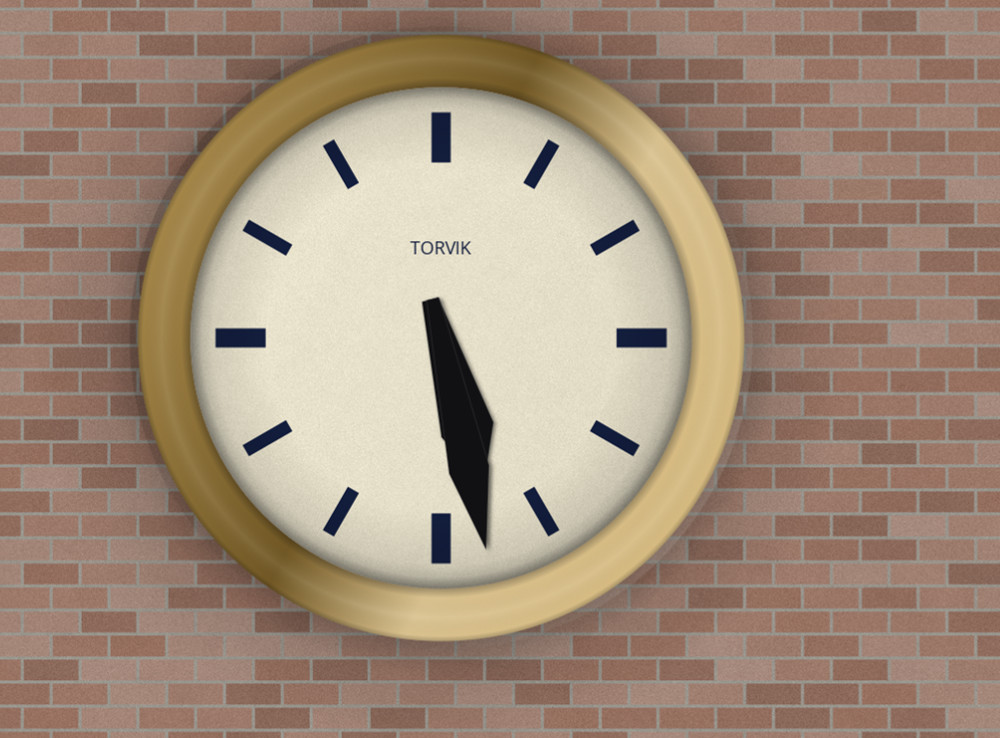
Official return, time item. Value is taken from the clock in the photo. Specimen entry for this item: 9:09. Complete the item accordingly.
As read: 5:28
